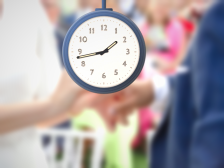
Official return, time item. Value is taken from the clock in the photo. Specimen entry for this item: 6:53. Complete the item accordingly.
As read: 1:43
